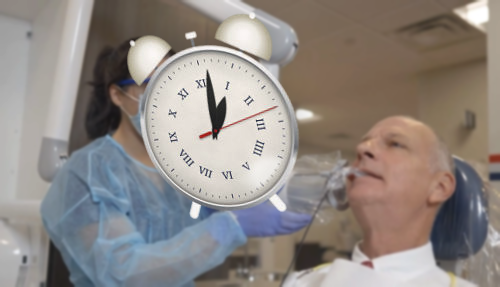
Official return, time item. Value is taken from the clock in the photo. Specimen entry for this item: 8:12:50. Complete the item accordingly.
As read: 1:01:13
